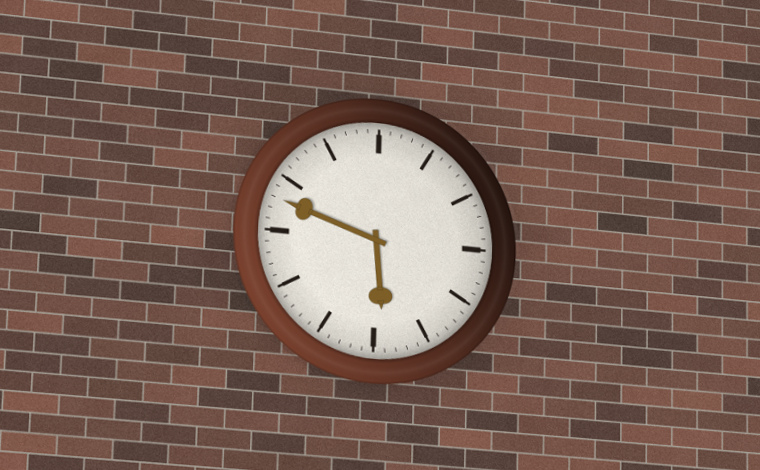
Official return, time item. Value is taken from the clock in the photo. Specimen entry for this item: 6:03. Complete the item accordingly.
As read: 5:48
